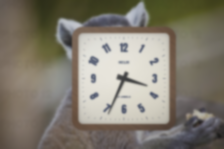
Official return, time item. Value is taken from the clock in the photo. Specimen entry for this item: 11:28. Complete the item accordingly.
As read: 3:34
